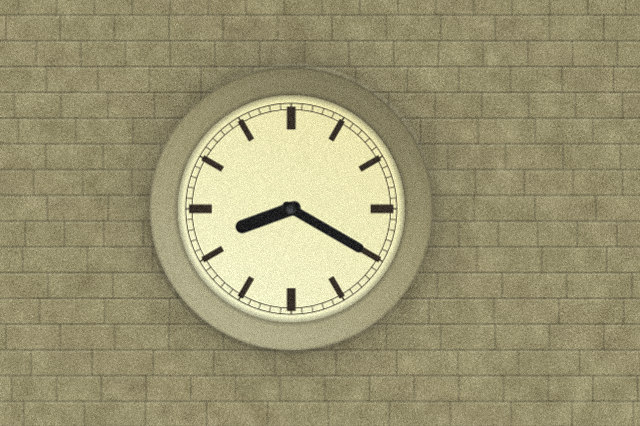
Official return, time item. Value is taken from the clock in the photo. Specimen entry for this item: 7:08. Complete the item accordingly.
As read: 8:20
